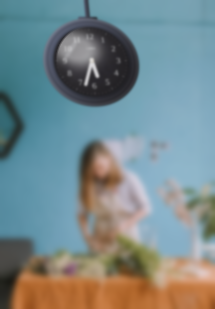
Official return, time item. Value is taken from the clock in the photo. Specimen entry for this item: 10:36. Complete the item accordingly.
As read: 5:33
